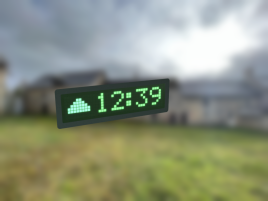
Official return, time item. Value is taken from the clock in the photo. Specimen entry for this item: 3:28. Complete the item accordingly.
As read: 12:39
